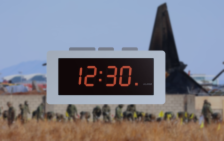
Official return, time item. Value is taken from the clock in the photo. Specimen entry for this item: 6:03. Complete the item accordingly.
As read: 12:30
